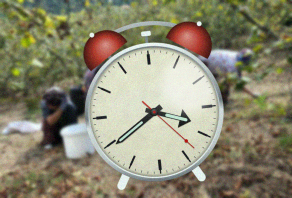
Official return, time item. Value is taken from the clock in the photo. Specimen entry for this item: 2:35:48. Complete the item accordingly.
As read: 3:39:23
